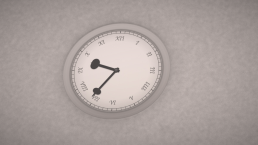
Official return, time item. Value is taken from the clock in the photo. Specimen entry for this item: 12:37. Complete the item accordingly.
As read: 9:36
